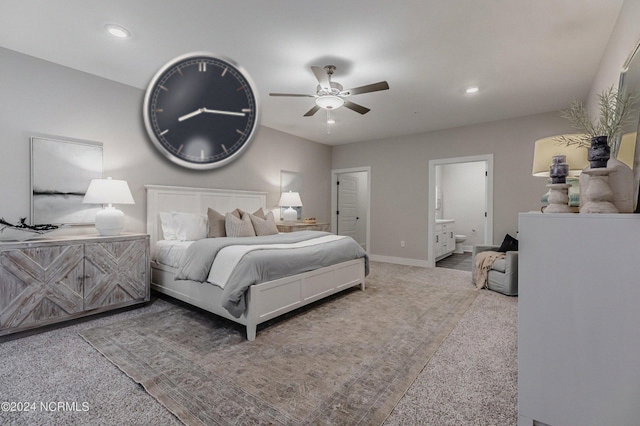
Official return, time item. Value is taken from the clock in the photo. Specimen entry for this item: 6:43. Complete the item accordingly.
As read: 8:16
